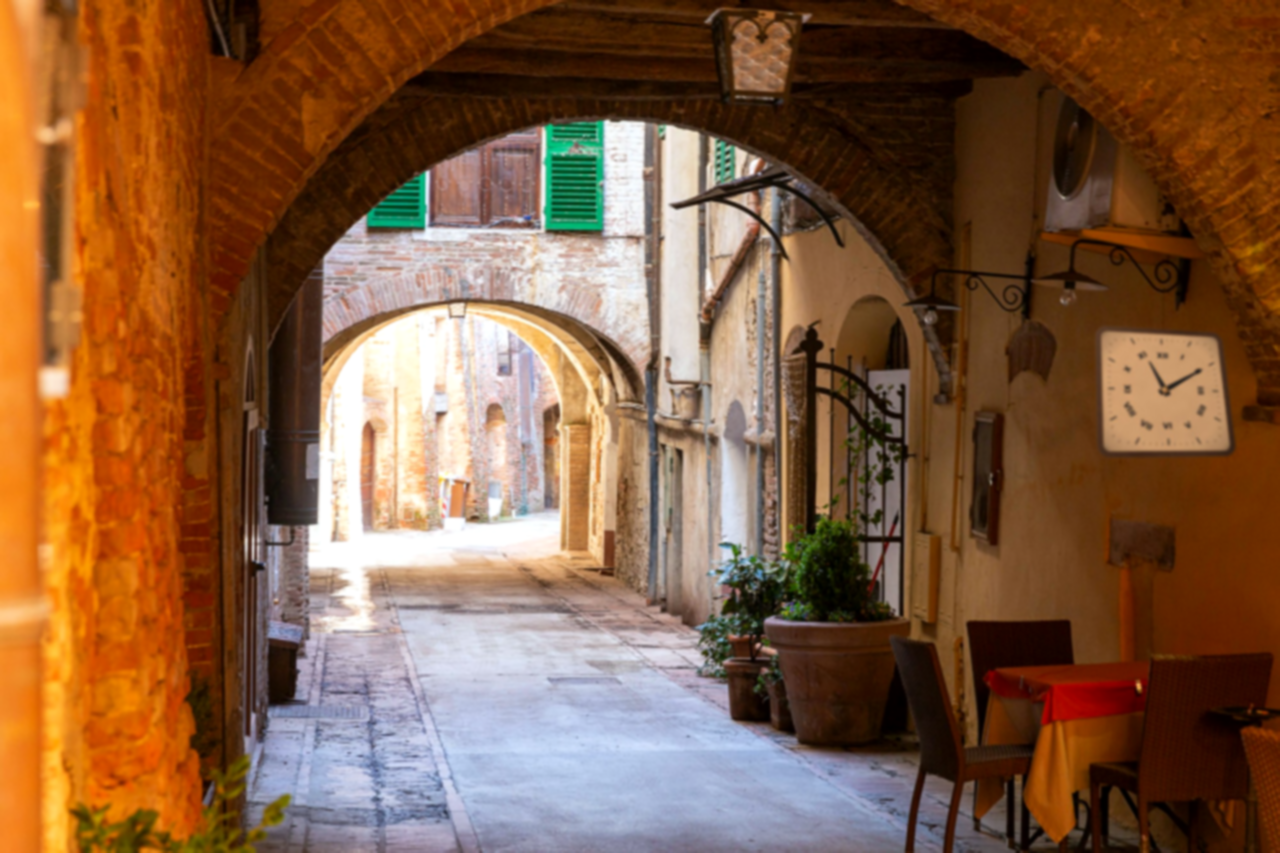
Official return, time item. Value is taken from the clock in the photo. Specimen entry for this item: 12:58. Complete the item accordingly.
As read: 11:10
